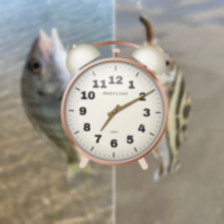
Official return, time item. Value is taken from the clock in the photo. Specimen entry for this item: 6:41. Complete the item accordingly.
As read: 7:10
